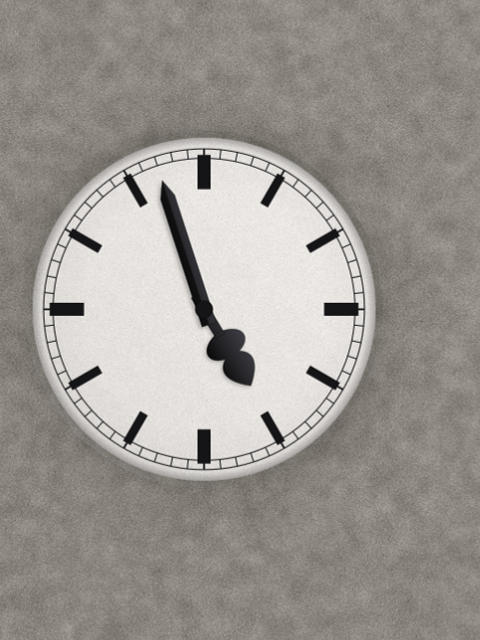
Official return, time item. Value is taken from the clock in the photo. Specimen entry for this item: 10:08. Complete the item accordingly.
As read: 4:57
